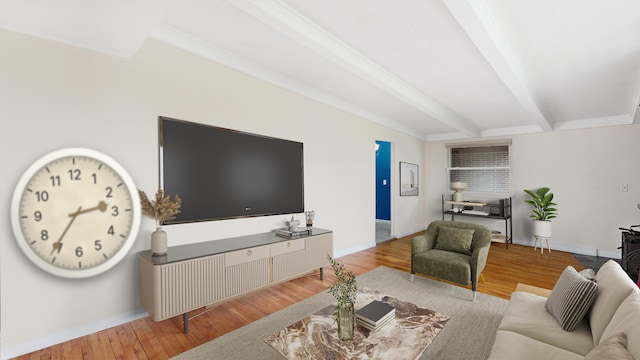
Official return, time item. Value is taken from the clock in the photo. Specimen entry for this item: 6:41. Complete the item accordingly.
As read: 2:36
